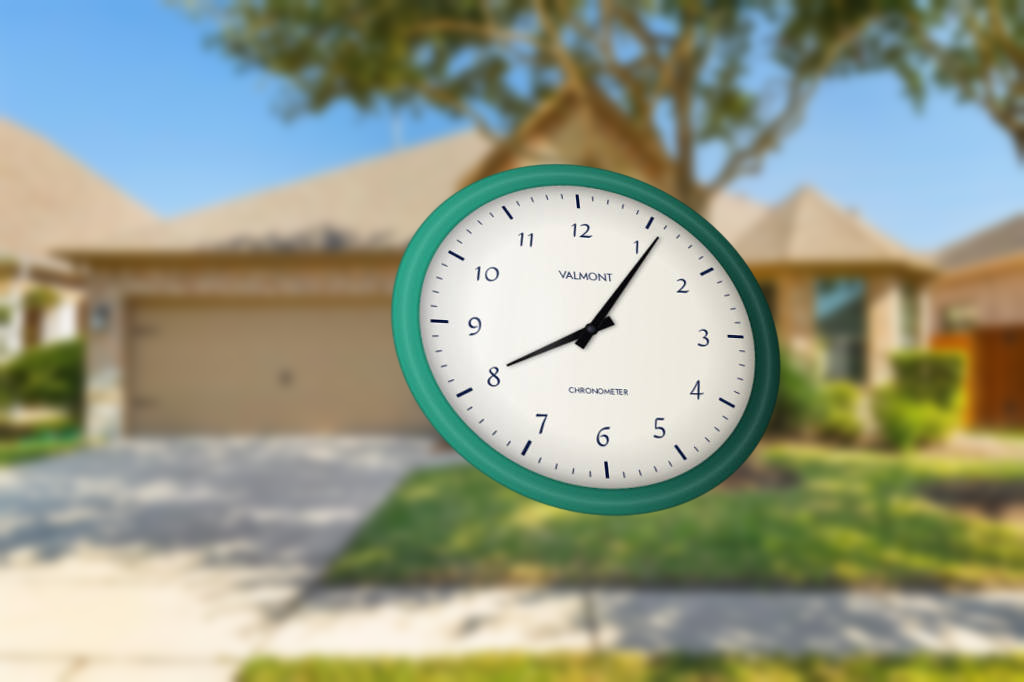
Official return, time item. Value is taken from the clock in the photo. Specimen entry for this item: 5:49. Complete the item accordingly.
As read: 8:06
